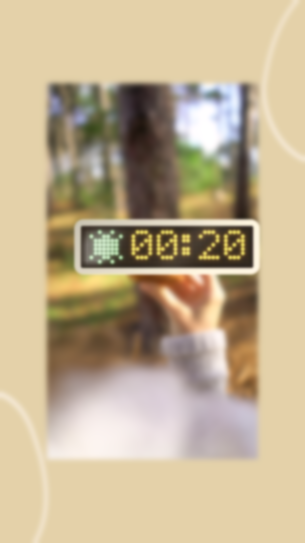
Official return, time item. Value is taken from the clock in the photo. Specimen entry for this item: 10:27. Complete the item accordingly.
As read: 0:20
